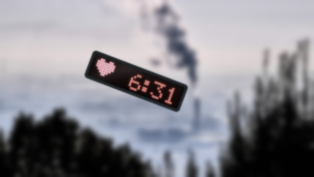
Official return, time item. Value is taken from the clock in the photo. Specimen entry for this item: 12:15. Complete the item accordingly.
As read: 6:31
